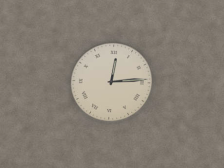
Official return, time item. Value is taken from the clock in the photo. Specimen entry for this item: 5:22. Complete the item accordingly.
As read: 12:14
